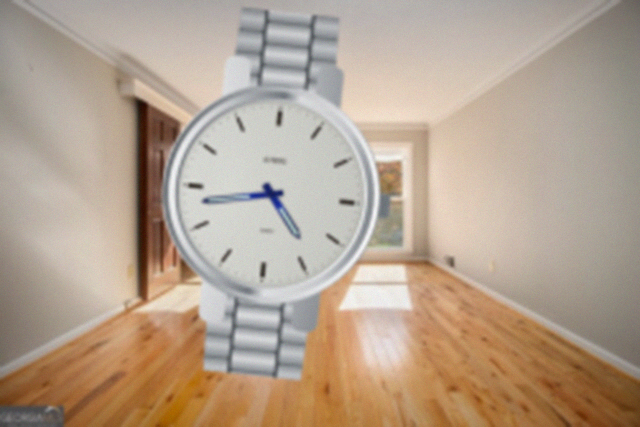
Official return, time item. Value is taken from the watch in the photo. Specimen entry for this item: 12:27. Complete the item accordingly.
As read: 4:43
